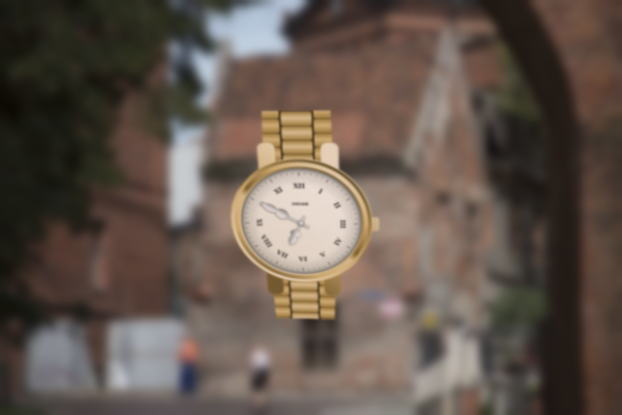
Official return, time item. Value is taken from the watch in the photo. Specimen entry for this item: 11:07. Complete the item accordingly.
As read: 6:50
